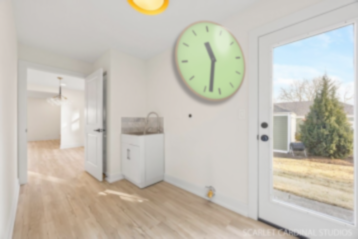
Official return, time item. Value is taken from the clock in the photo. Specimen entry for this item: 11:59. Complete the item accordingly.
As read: 11:33
